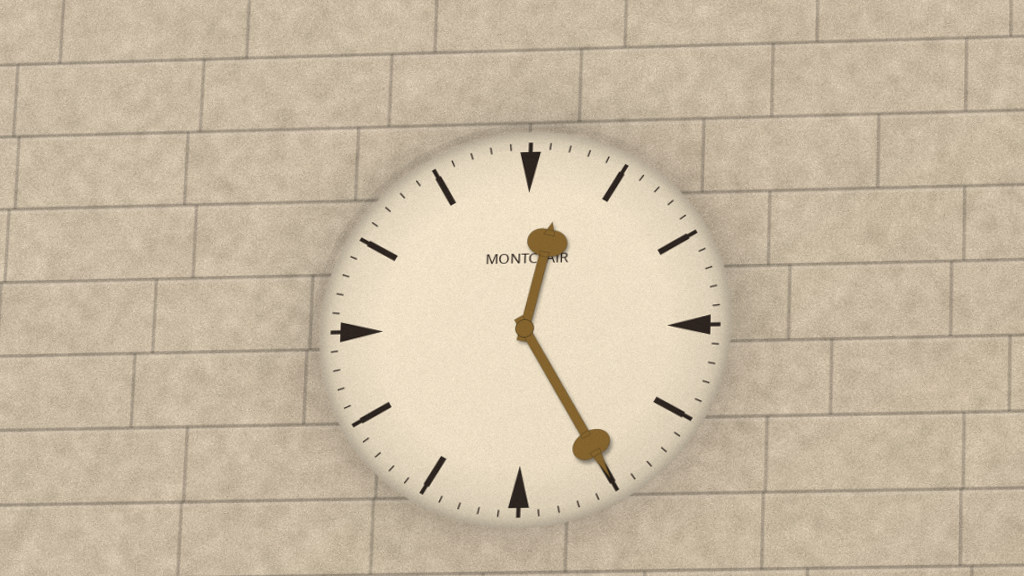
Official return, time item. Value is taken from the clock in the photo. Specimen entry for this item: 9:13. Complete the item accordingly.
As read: 12:25
